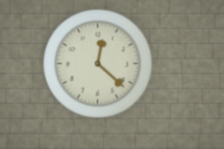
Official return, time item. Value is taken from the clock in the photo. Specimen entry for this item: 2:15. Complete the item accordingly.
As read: 12:22
